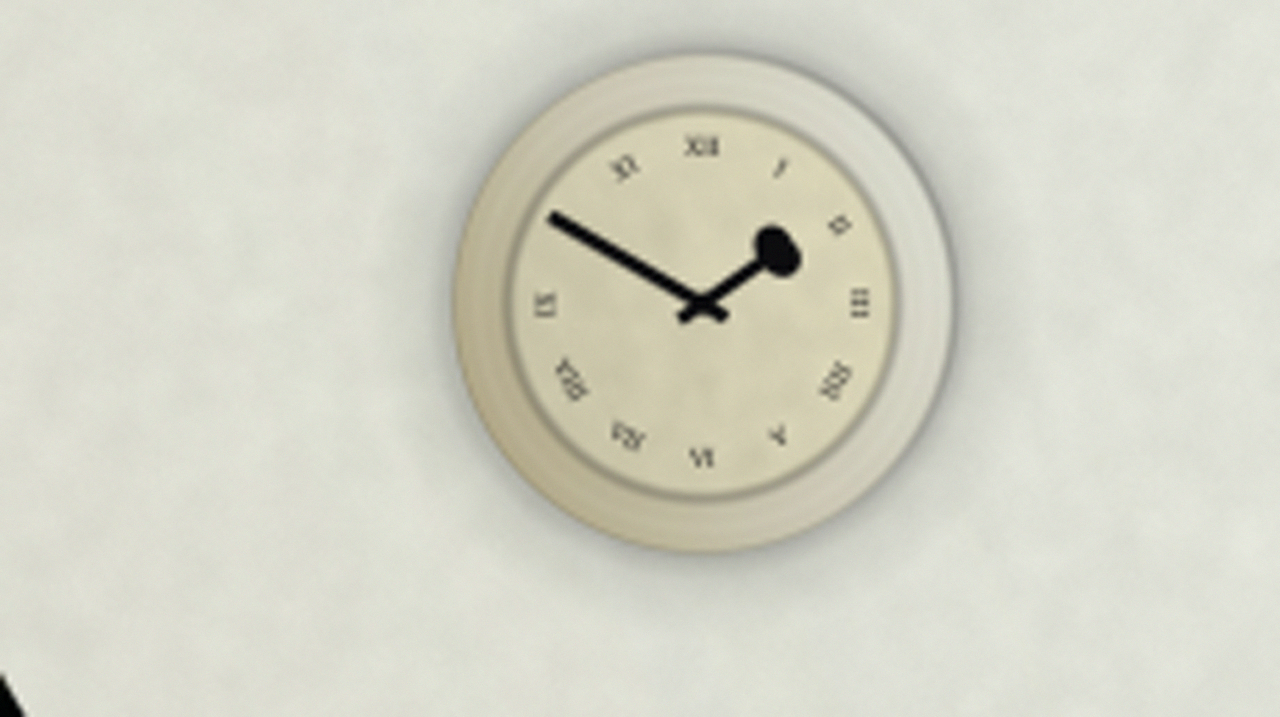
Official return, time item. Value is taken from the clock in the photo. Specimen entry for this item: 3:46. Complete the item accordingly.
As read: 1:50
